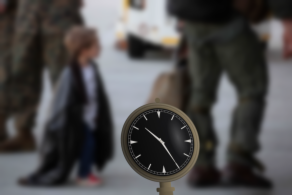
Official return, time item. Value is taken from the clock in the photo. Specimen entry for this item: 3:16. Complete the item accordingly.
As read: 10:25
